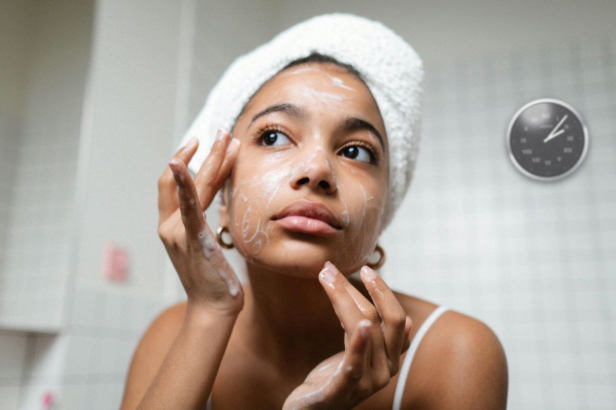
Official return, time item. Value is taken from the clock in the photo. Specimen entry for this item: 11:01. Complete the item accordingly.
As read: 2:07
